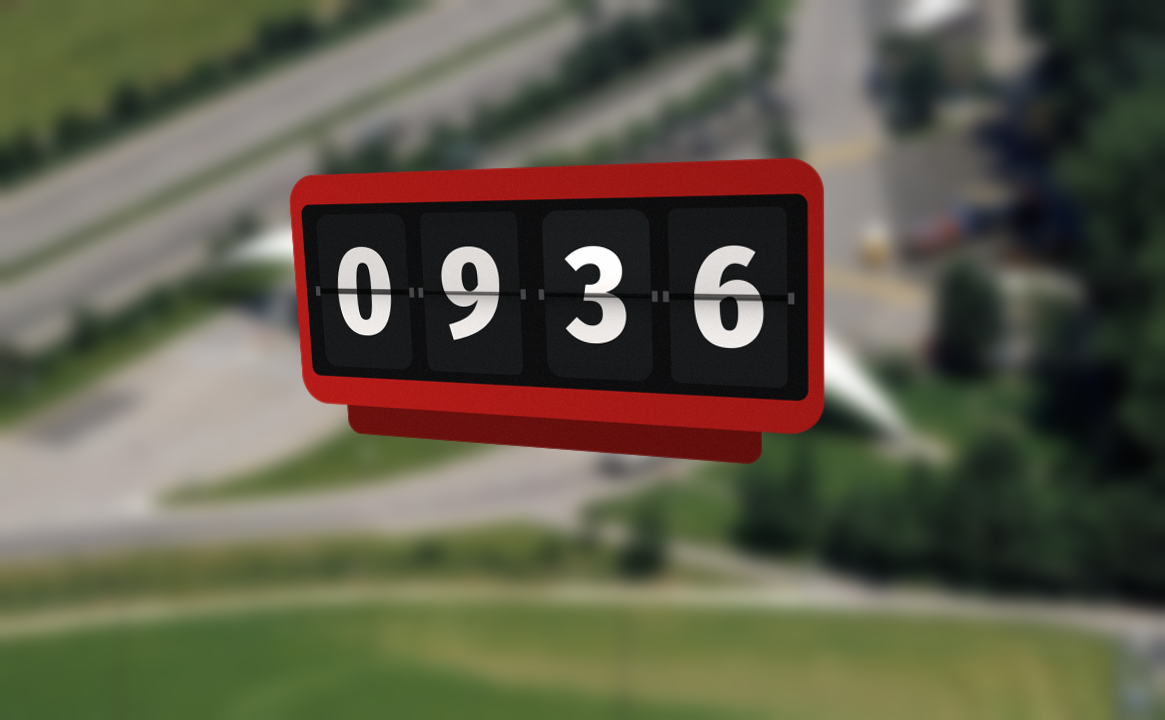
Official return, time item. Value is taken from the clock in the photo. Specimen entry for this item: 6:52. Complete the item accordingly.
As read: 9:36
